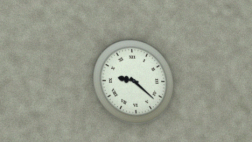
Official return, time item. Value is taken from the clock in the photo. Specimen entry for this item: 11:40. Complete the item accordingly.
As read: 9:22
